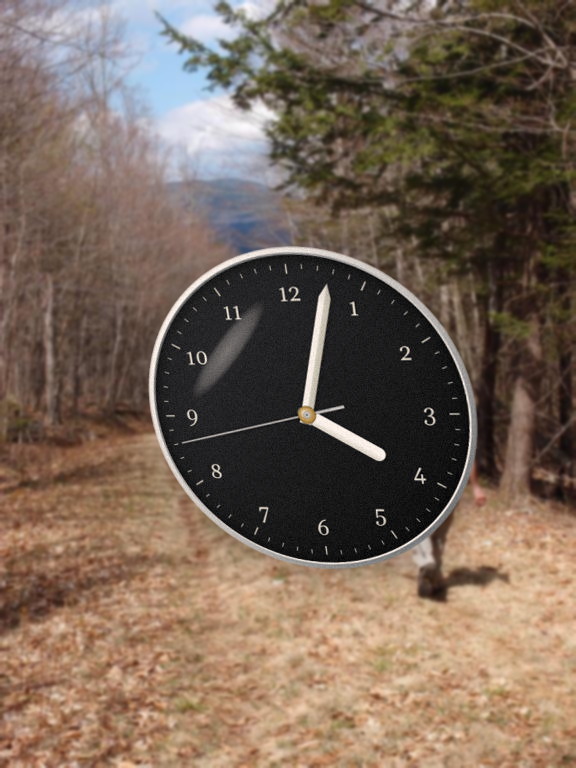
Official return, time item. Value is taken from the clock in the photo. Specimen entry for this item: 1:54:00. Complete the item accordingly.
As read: 4:02:43
